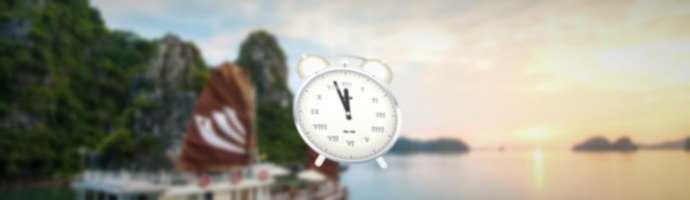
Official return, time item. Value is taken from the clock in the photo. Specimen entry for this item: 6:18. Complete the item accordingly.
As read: 11:57
